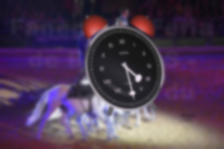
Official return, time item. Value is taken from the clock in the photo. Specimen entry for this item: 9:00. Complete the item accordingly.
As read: 4:29
